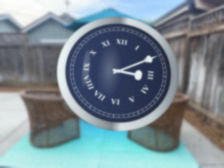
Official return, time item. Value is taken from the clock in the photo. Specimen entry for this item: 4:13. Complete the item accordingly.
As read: 3:10
